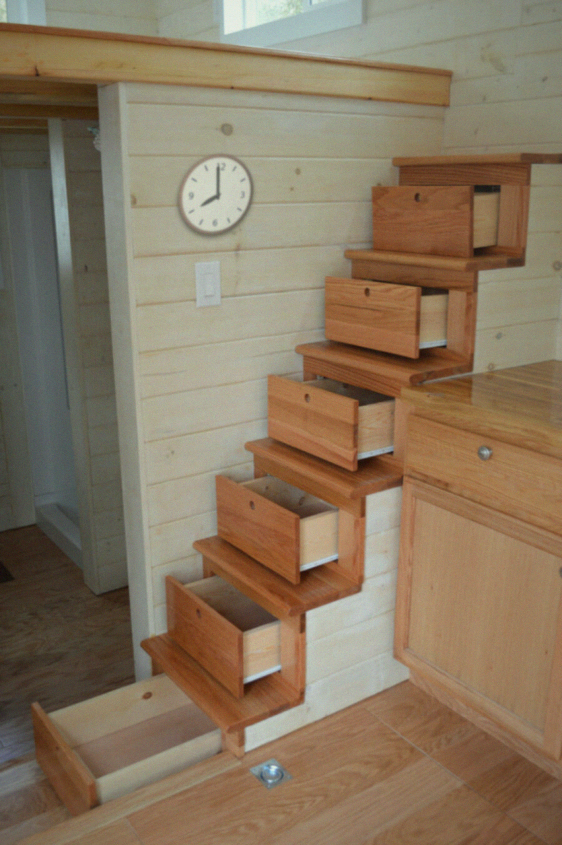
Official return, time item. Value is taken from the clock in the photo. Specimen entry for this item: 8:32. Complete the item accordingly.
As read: 7:59
